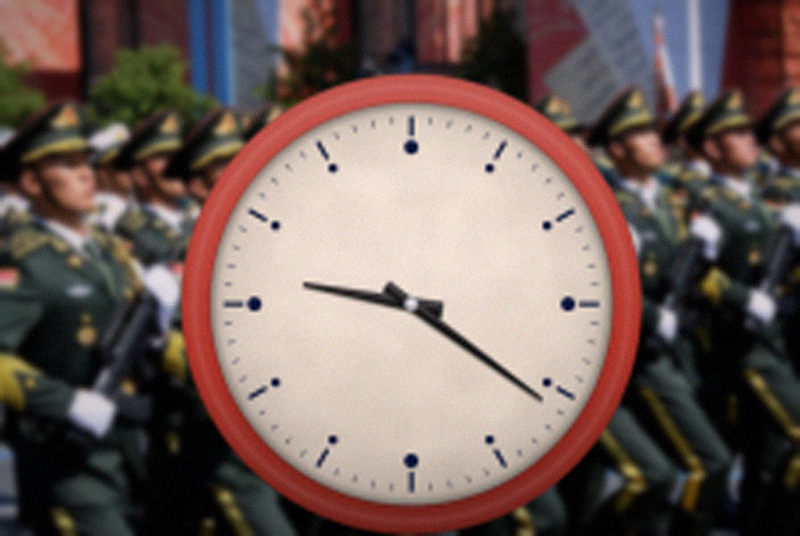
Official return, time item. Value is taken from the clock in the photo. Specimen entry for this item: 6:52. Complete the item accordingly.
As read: 9:21
